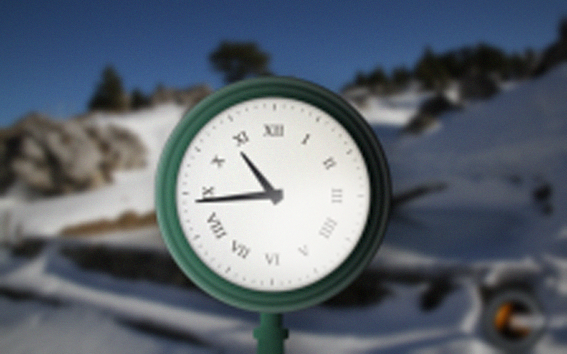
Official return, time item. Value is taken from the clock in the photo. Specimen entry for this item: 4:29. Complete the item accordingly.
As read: 10:44
